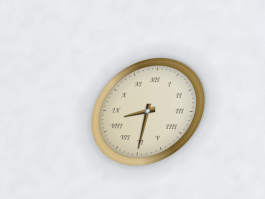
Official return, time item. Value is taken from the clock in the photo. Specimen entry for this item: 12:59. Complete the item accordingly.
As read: 8:30
